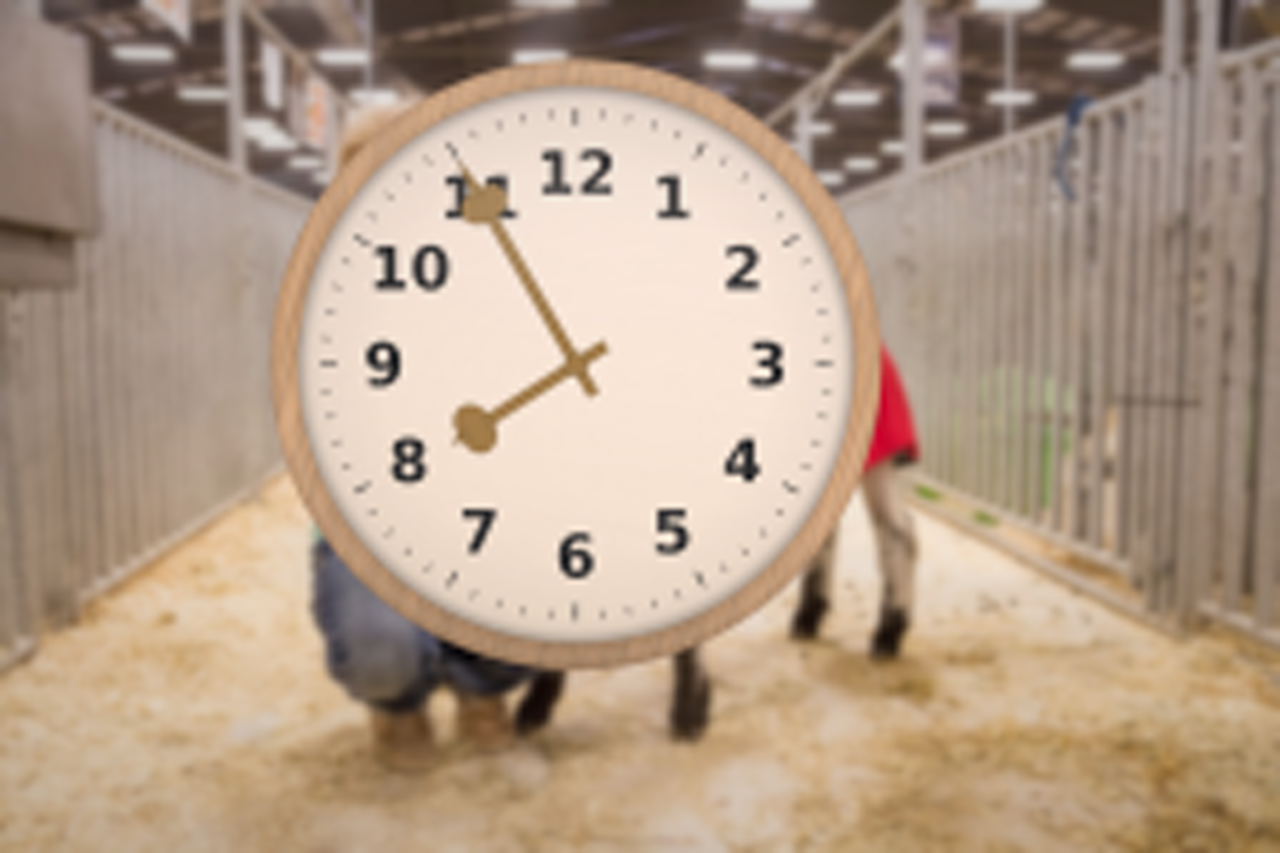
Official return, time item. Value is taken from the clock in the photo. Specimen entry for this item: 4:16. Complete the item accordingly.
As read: 7:55
